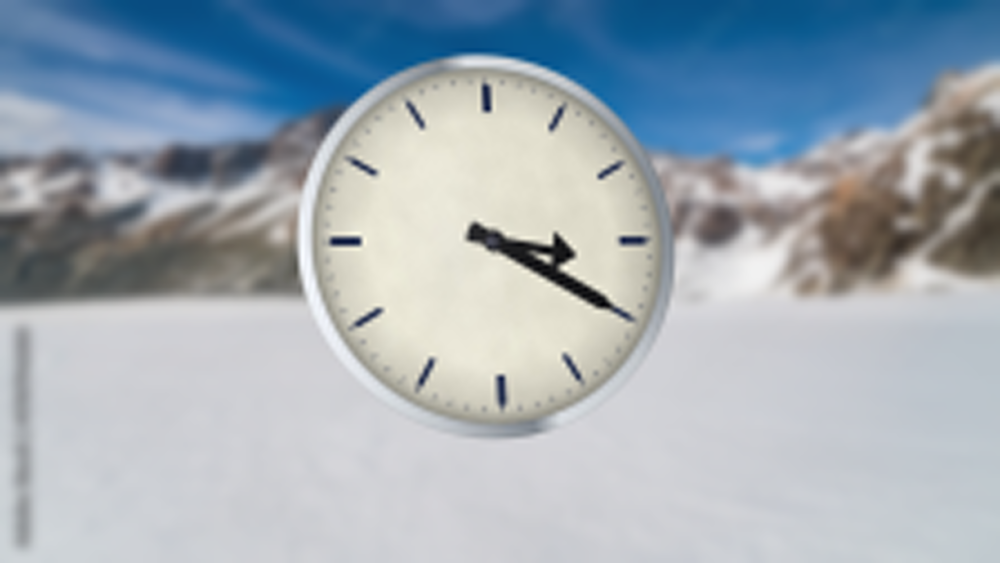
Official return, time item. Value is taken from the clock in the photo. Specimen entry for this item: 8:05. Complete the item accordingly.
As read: 3:20
